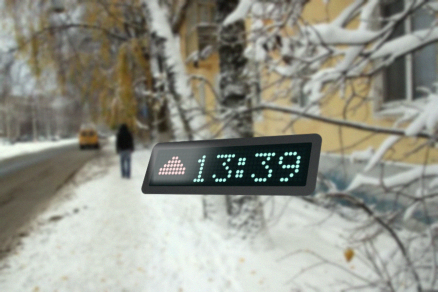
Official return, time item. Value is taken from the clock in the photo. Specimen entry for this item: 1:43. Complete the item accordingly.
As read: 13:39
